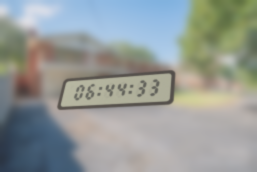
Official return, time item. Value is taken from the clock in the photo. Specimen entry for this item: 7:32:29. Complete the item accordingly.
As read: 6:44:33
